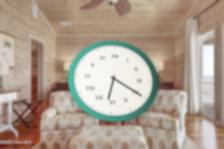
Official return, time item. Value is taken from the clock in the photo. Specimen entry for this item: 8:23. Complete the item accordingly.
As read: 6:20
